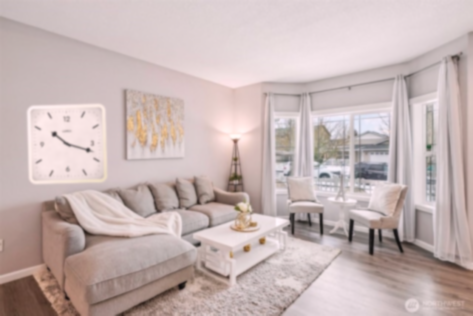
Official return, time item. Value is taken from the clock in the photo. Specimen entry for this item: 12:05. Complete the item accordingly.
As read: 10:18
